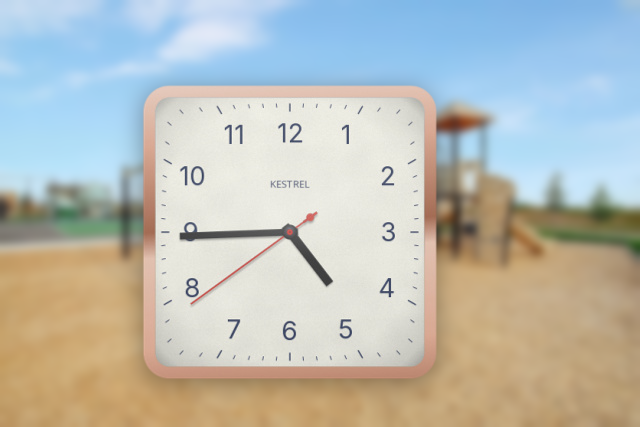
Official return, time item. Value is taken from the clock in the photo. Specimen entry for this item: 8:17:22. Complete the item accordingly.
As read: 4:44:39
